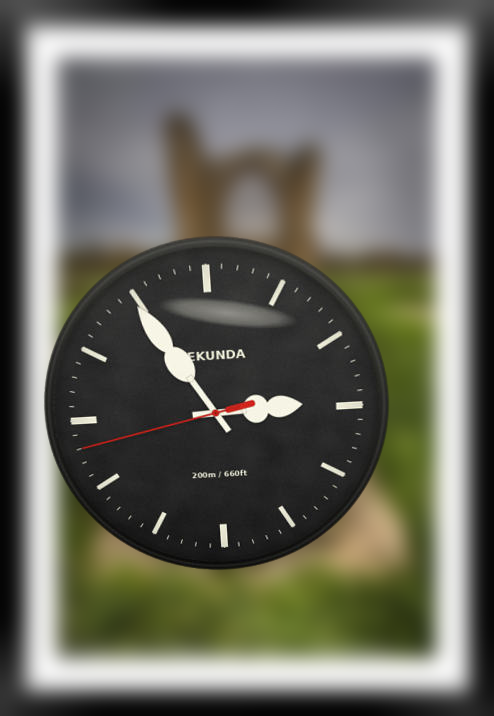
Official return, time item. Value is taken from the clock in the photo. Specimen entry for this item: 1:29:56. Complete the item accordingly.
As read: 2:54:43
